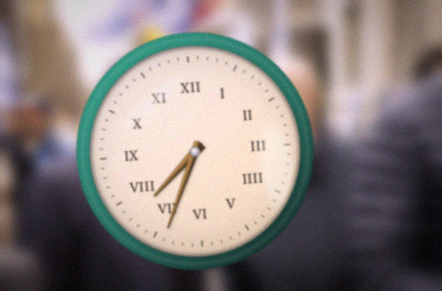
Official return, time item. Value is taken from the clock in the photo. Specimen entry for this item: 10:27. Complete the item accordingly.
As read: 7:34
